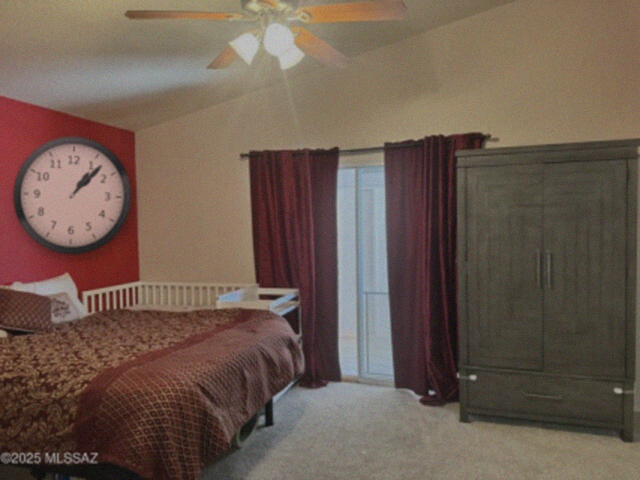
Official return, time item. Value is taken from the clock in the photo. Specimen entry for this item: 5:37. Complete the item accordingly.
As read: 1:07
